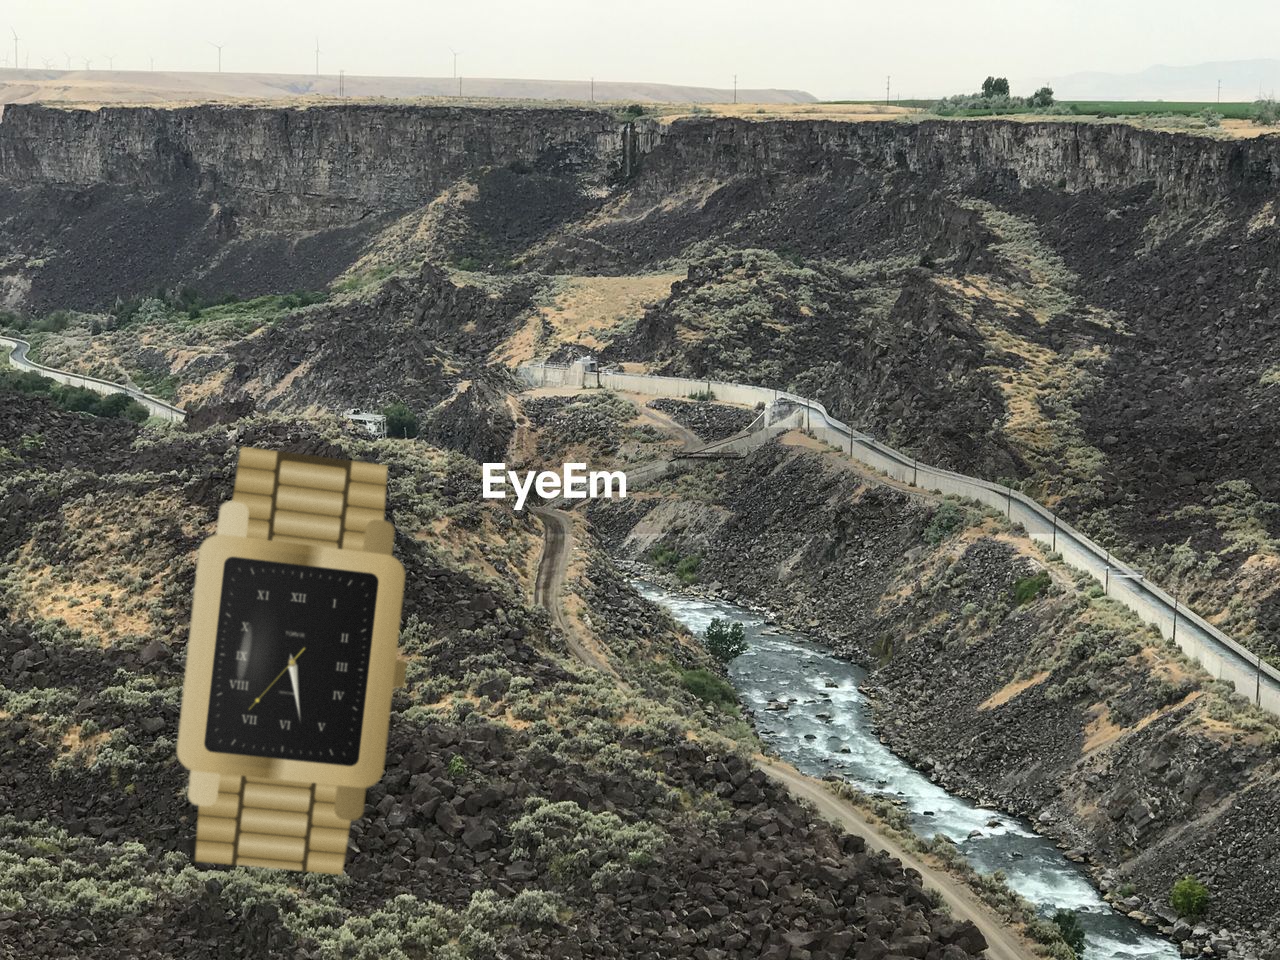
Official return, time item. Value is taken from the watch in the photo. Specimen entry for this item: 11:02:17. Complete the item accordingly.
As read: 5:27:36
